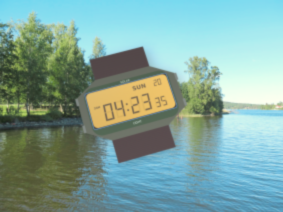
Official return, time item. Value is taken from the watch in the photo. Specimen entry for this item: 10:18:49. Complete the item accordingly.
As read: 4:23:35
